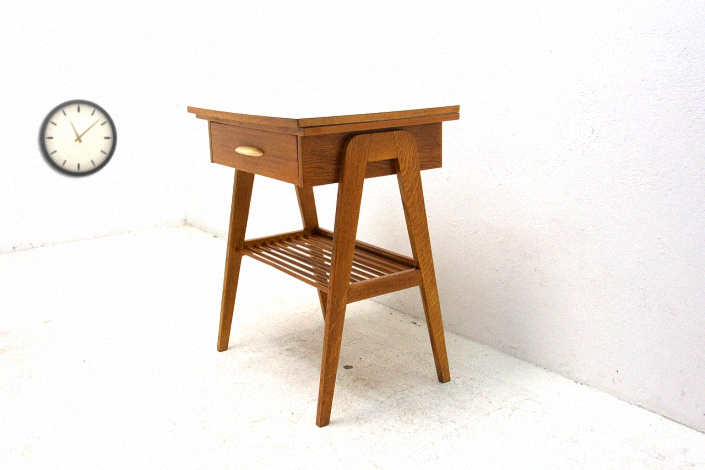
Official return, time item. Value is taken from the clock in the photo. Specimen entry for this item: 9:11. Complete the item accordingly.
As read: 11:08
